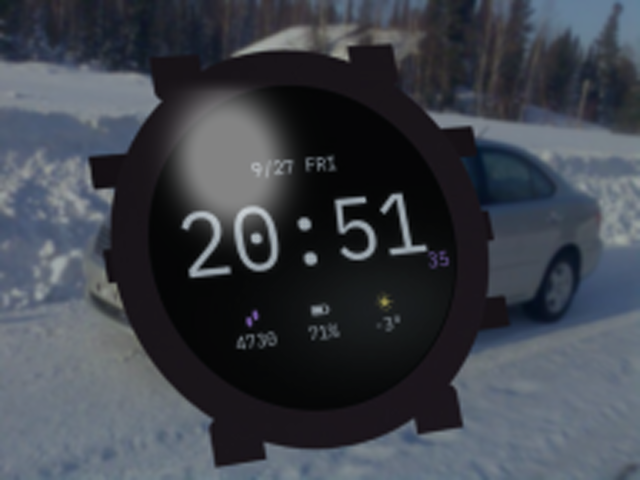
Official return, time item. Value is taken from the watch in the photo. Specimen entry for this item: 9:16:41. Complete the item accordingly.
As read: 20:51:35
